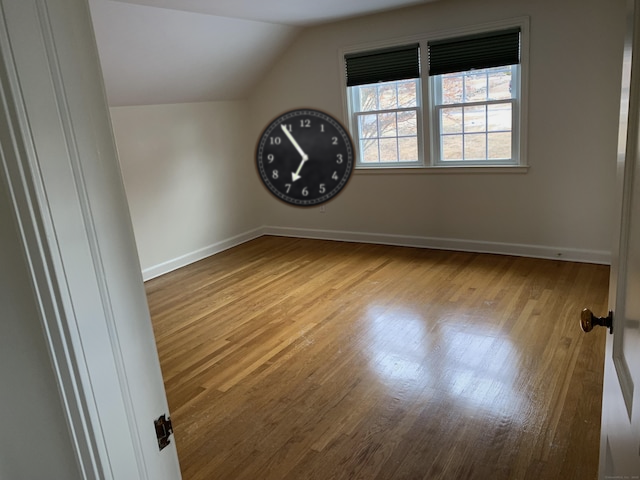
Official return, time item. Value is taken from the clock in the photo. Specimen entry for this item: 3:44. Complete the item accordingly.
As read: 6:54
